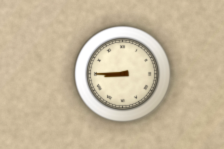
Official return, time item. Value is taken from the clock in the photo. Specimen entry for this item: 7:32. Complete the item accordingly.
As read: 8:45
